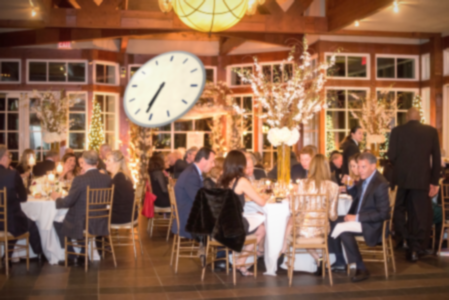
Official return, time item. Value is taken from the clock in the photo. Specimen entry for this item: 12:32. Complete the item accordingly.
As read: 6:32
